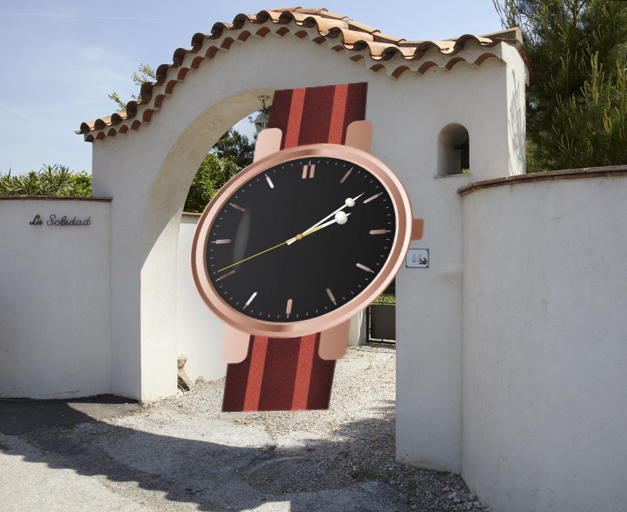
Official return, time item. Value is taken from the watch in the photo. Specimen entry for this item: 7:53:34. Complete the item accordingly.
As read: 2:08:41
